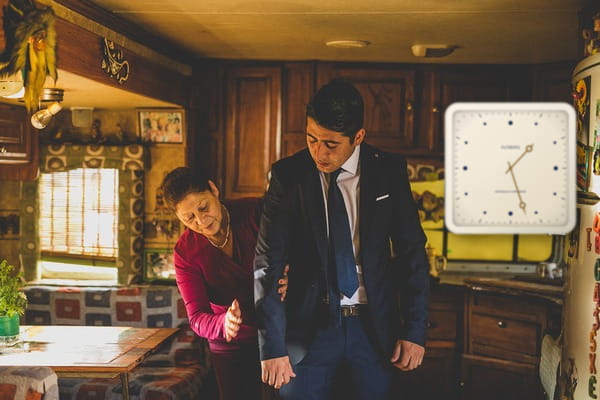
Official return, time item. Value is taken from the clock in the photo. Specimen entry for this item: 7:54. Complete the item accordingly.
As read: 1:27
